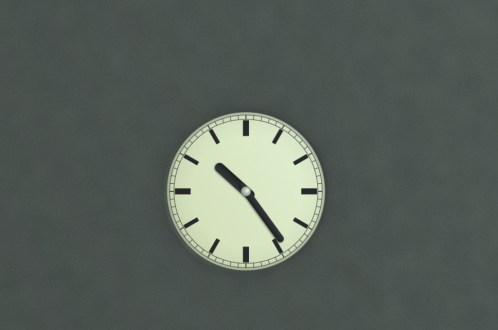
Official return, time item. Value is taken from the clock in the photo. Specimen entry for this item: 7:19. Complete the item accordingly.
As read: 10:24
